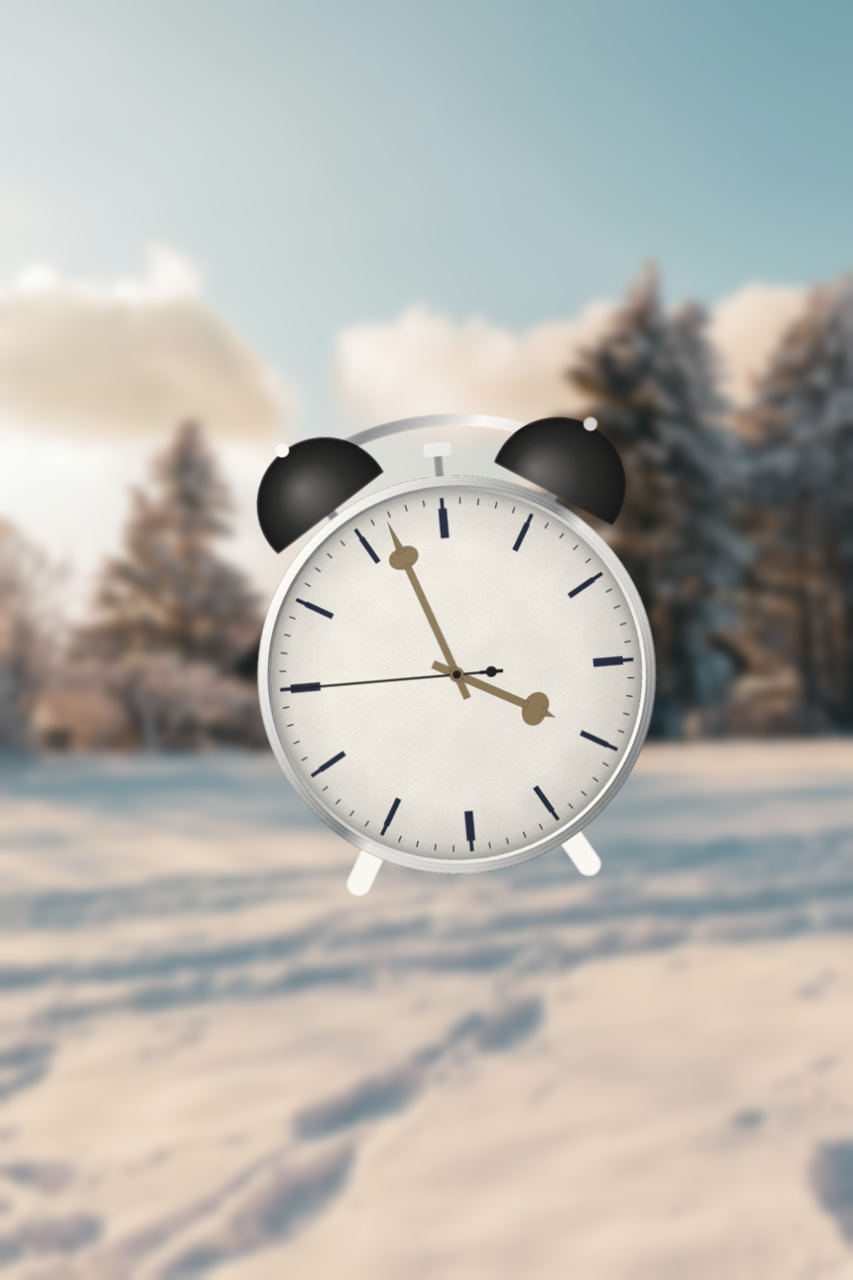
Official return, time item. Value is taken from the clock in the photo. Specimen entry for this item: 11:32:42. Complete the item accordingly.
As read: 3:56:45
